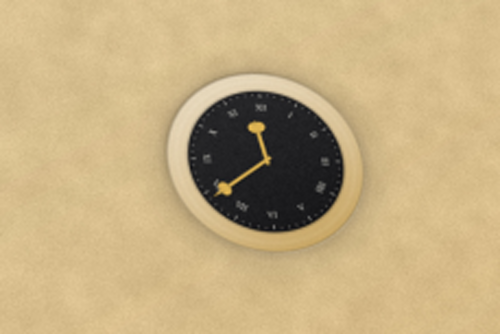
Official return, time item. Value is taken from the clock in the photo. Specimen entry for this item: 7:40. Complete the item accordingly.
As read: 11:39
